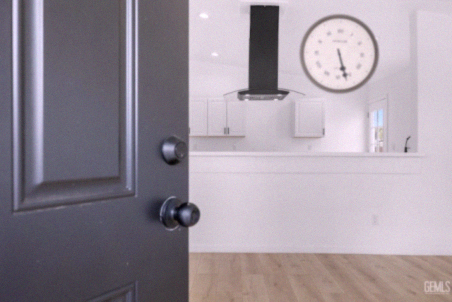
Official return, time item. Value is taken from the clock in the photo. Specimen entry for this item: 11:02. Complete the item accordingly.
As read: 5:27
